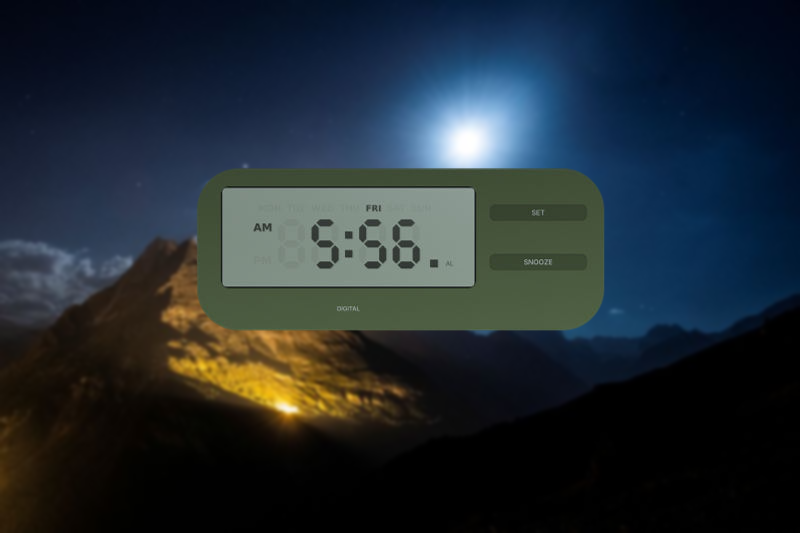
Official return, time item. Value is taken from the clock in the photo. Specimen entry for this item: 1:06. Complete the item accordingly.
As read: 5:56
